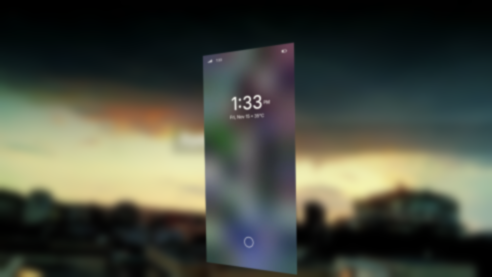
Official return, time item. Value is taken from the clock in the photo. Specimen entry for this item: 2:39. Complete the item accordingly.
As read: 1:33
